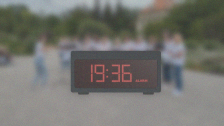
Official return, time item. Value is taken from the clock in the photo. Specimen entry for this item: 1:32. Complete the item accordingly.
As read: 19:36
